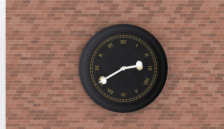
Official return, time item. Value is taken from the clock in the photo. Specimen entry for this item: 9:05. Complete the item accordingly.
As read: 2:40
